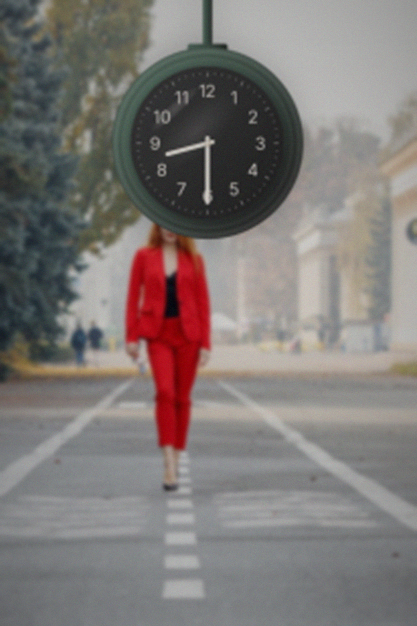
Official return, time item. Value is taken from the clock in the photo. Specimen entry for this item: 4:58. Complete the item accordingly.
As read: 8:30
